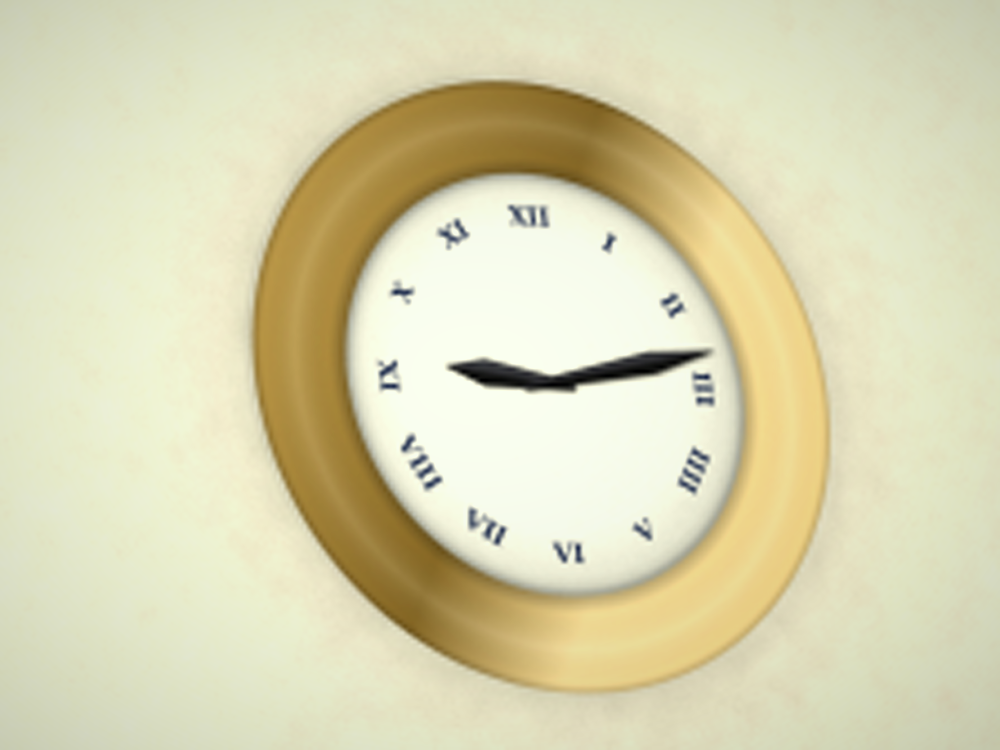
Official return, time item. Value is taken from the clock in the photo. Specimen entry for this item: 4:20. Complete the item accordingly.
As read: 9:13
